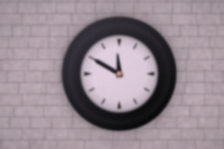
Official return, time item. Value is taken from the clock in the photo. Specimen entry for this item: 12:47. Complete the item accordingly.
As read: 11:50
